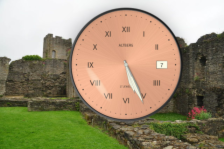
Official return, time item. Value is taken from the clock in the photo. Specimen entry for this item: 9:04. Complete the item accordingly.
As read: 5:26
